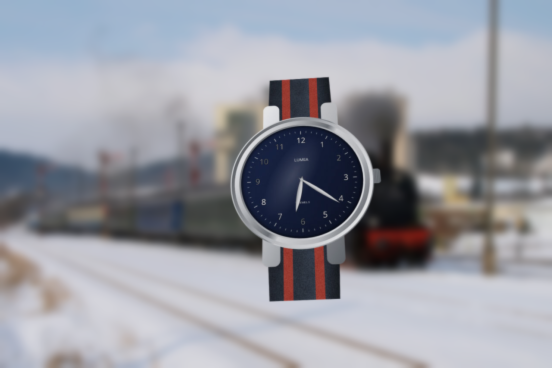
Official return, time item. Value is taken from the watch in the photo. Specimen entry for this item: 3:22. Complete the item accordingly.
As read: 6:21
